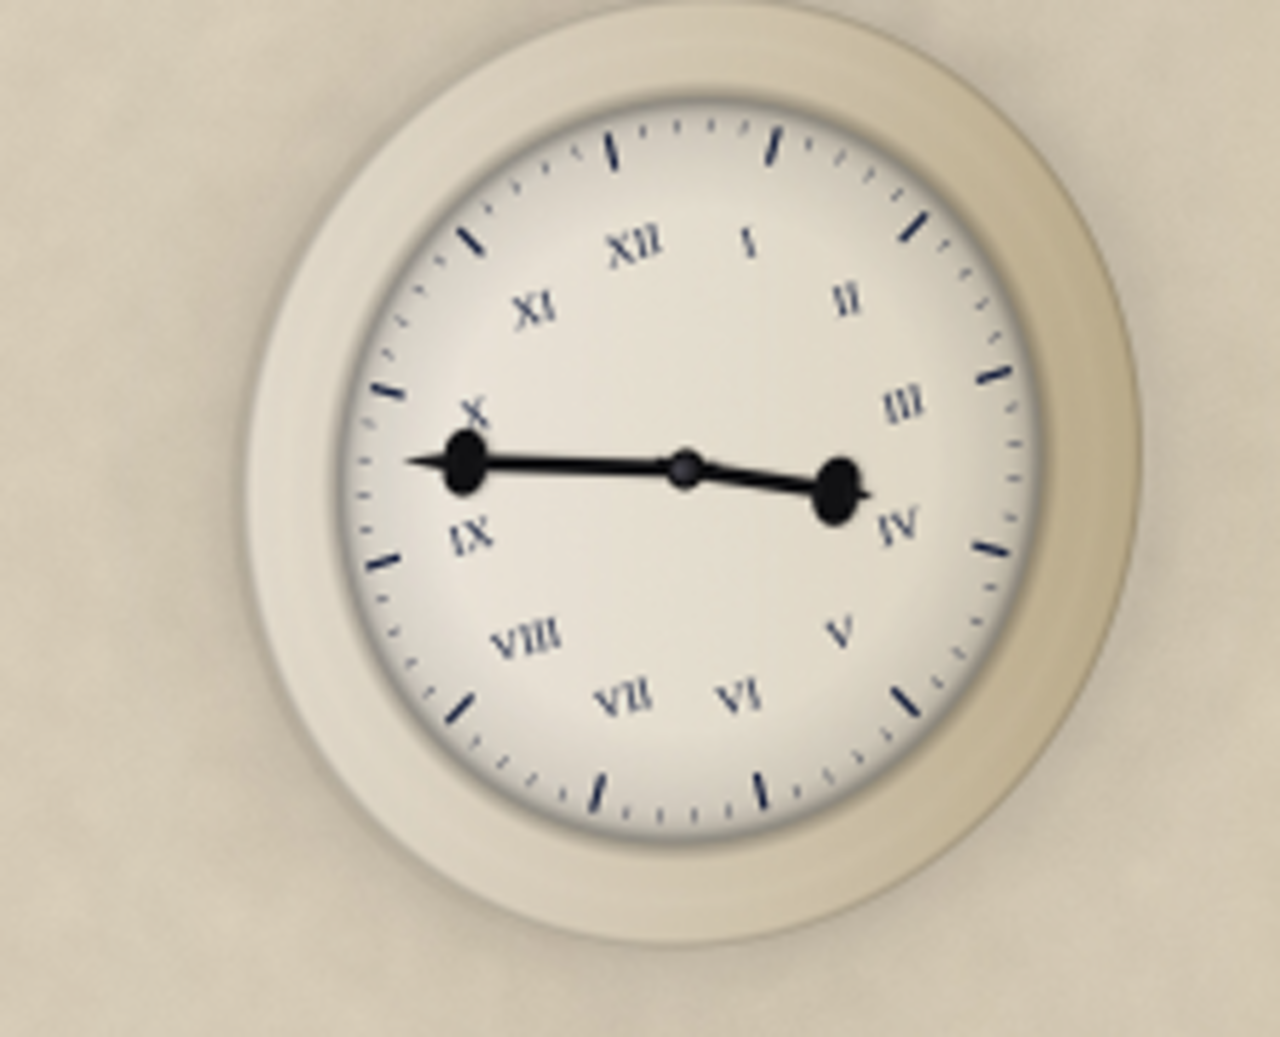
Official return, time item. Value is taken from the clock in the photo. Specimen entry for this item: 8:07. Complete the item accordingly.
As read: 3:48
